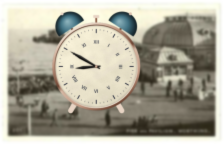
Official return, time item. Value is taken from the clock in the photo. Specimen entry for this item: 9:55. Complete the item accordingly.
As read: 8:50
